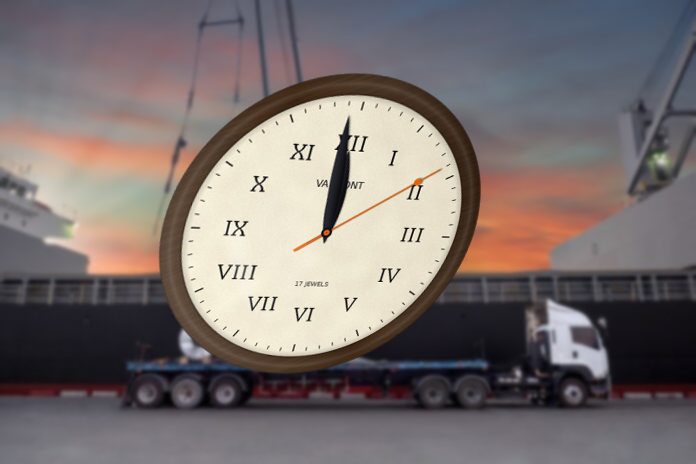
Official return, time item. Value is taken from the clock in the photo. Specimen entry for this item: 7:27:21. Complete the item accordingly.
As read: 11:59:09
